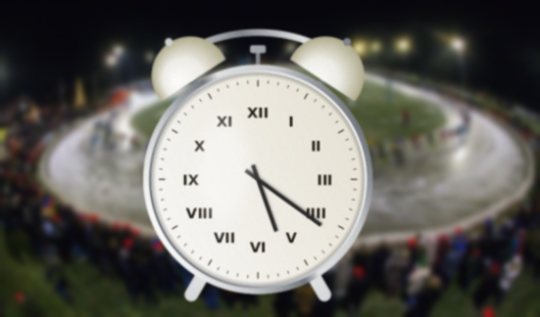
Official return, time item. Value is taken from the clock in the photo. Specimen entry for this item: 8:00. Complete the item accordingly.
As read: 5:21
